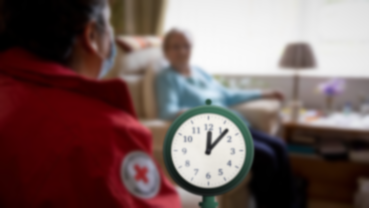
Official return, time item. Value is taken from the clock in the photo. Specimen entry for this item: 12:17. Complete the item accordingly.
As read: 12:07
